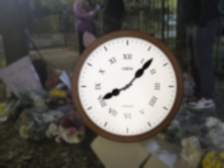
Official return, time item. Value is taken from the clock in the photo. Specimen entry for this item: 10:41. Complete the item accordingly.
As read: 8:07
